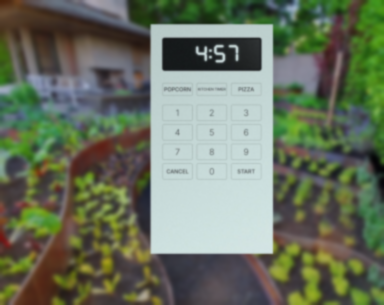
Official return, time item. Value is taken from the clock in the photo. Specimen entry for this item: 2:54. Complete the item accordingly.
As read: 4:57
